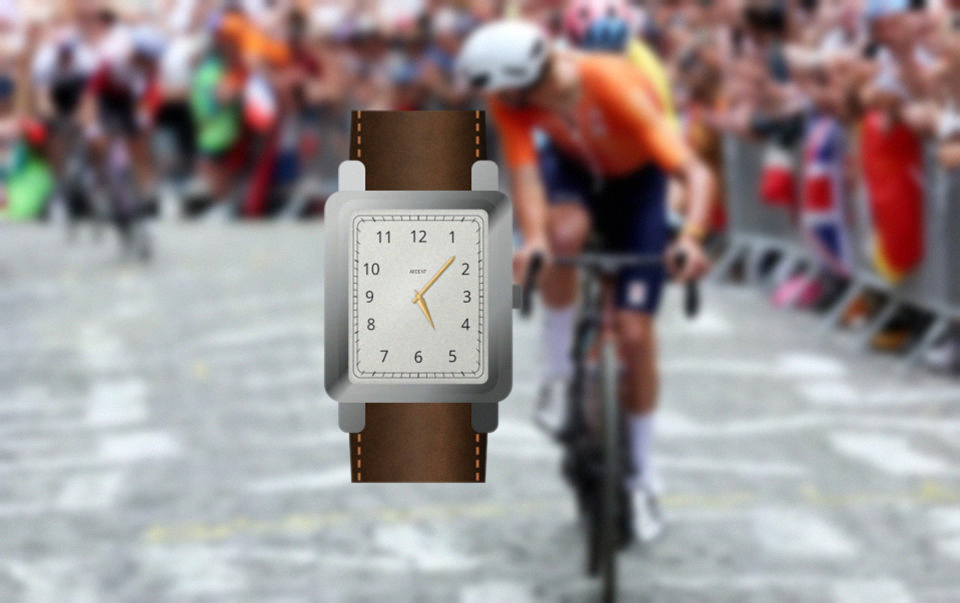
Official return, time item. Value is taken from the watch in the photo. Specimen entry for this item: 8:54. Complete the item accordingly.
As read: 5:07
